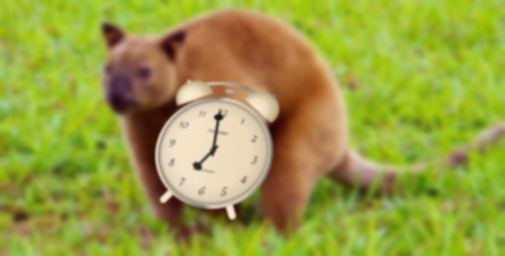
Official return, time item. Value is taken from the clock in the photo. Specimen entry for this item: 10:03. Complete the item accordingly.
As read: 6:59
